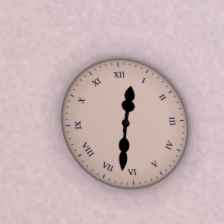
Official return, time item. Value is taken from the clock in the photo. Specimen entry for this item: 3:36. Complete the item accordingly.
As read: 12:32
